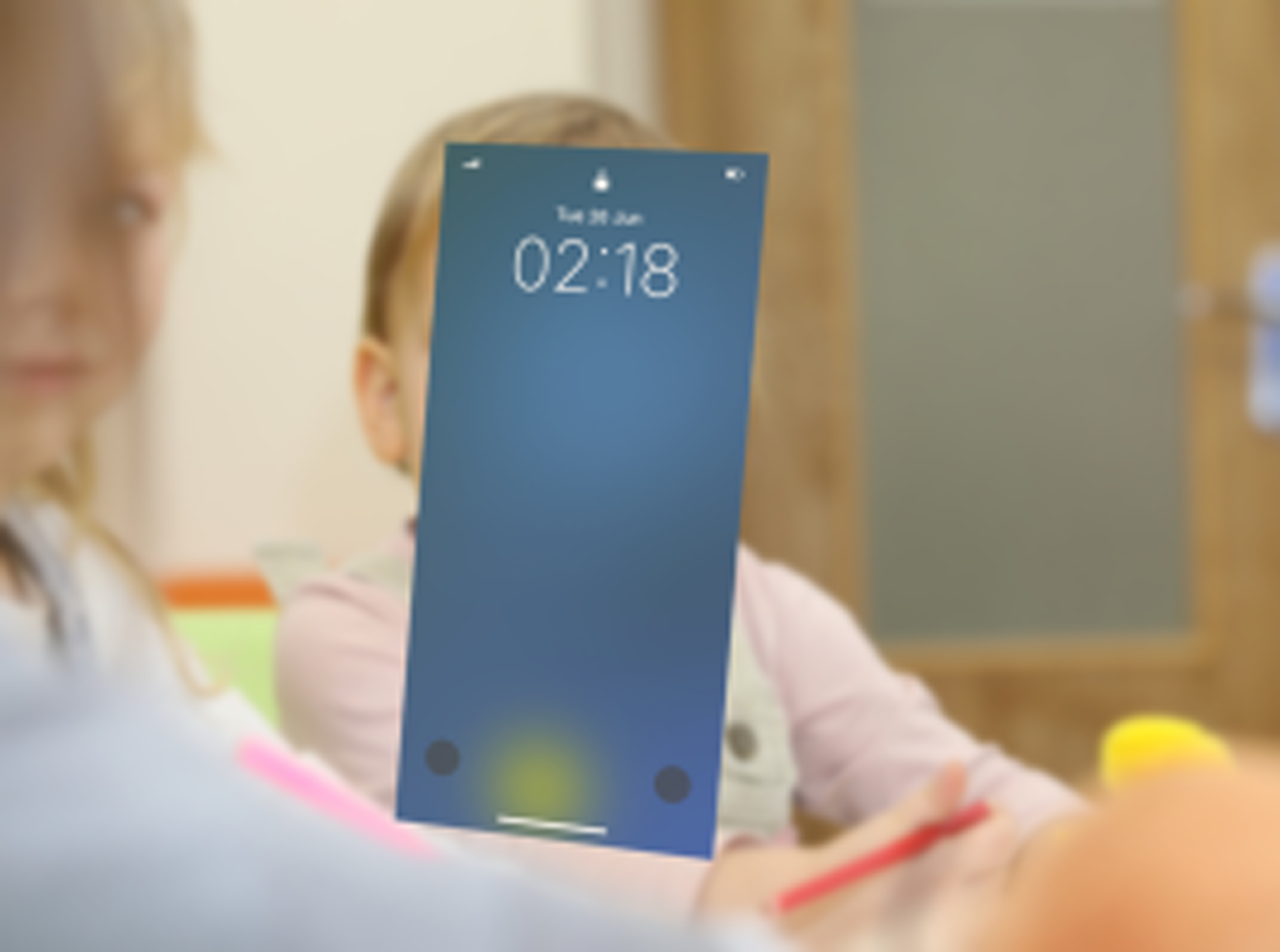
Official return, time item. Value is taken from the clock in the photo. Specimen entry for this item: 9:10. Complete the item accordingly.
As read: 2:18
